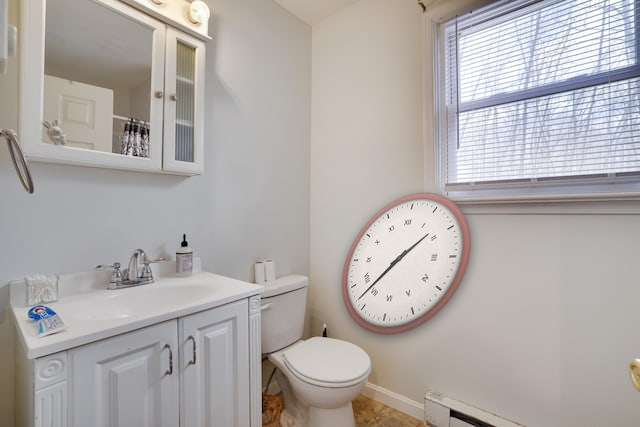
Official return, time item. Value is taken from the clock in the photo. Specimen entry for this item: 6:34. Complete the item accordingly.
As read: 1:37
